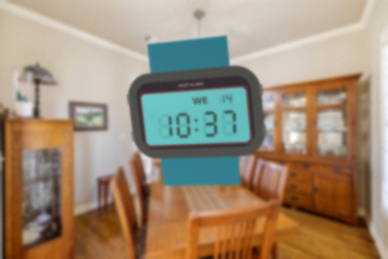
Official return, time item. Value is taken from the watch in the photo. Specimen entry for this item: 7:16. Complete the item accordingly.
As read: 10:37
